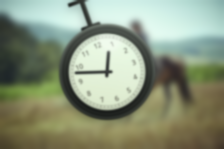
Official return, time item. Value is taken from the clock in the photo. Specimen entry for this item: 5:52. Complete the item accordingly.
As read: 12:48
